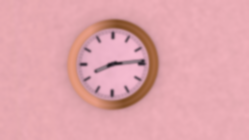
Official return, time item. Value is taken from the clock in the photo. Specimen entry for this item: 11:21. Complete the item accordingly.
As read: 8:14
